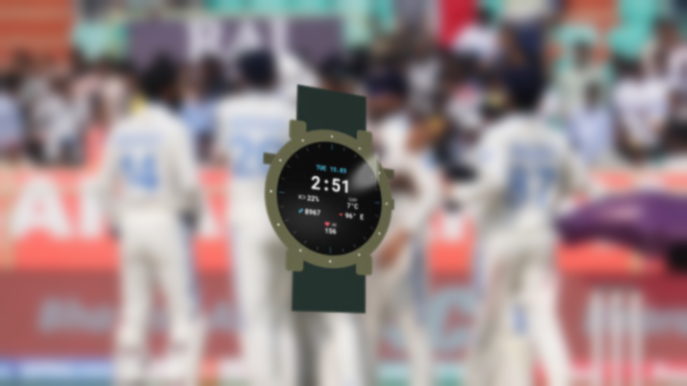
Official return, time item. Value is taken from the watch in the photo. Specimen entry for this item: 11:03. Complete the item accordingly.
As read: 2:51
